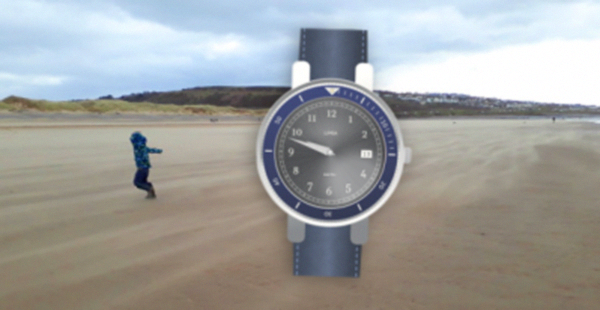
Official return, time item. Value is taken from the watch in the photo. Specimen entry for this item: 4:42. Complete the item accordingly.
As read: 9:48
